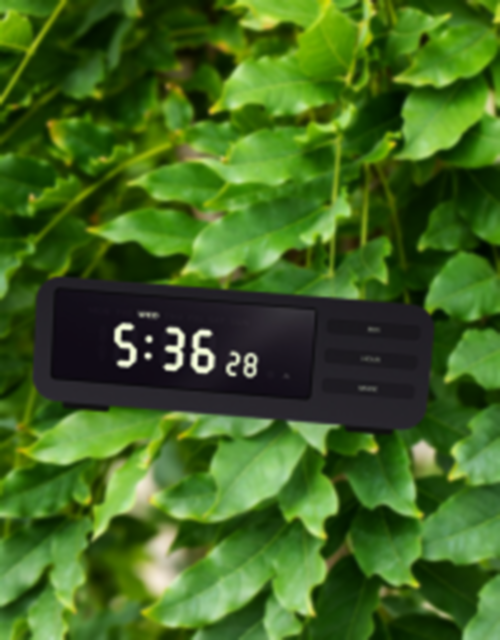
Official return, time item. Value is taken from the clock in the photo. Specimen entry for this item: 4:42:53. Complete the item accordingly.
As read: 5:36:28
